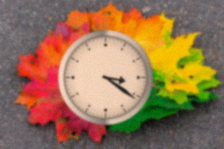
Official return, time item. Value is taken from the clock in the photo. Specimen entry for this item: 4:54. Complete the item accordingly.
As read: 3:21
